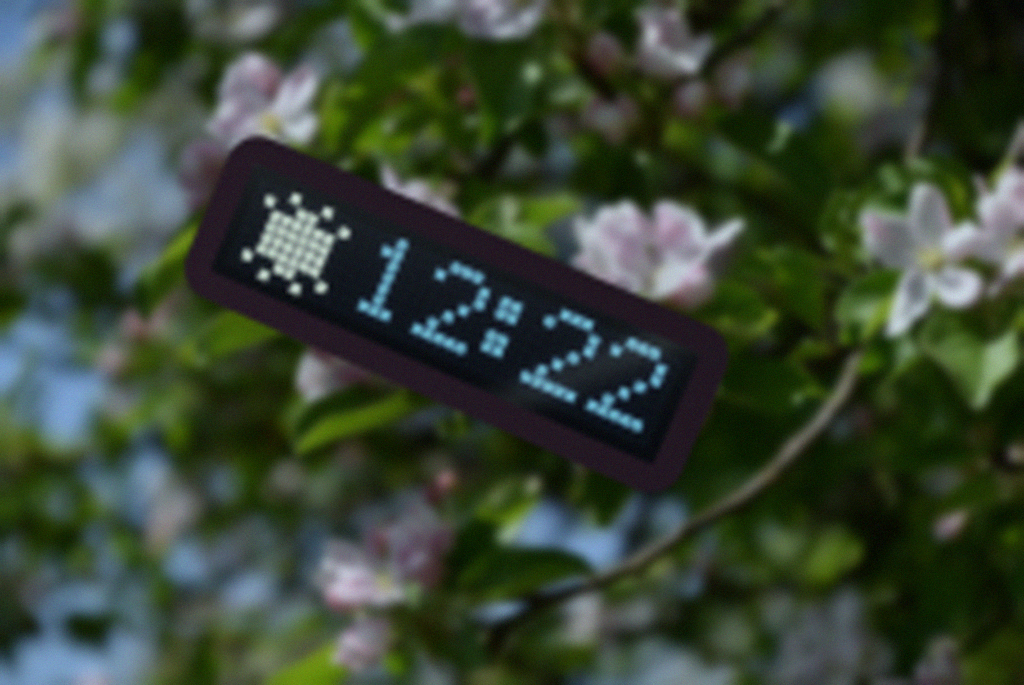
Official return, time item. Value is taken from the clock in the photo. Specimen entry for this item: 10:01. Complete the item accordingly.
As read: 12:22
